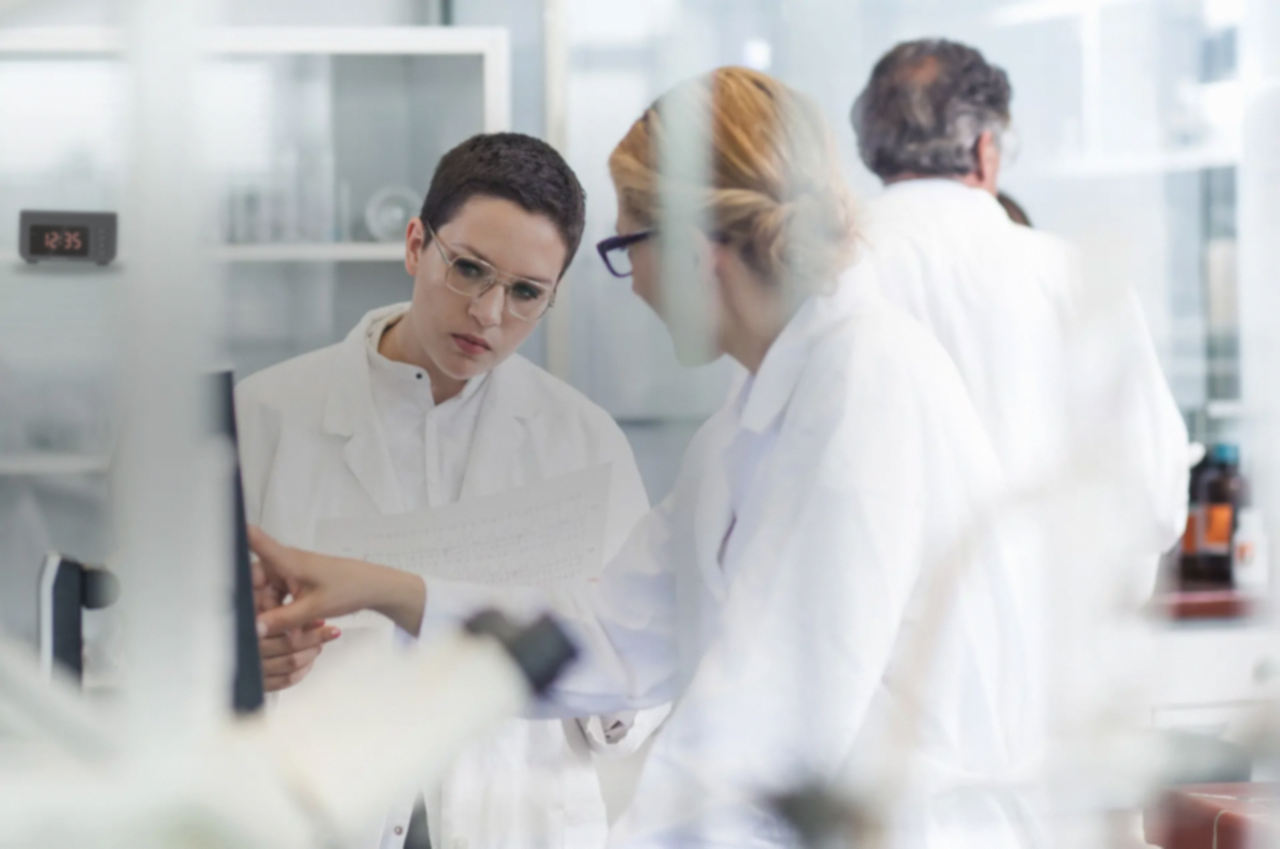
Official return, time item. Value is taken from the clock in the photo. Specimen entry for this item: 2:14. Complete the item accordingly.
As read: 12:35
